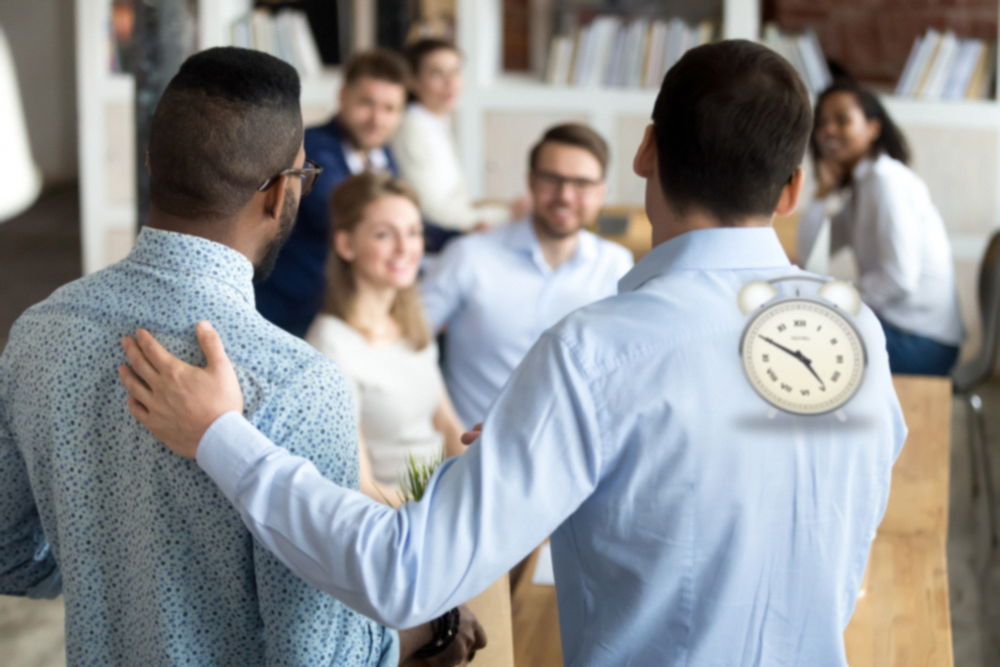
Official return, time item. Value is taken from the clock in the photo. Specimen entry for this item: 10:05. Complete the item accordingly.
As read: 4:50
